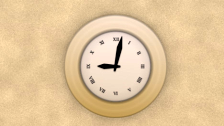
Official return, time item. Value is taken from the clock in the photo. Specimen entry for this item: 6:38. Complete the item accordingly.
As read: 9:02
